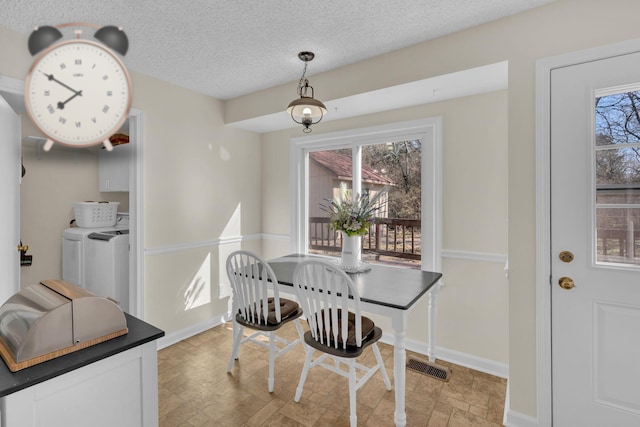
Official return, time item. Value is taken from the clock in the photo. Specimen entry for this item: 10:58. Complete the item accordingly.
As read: 7:50
